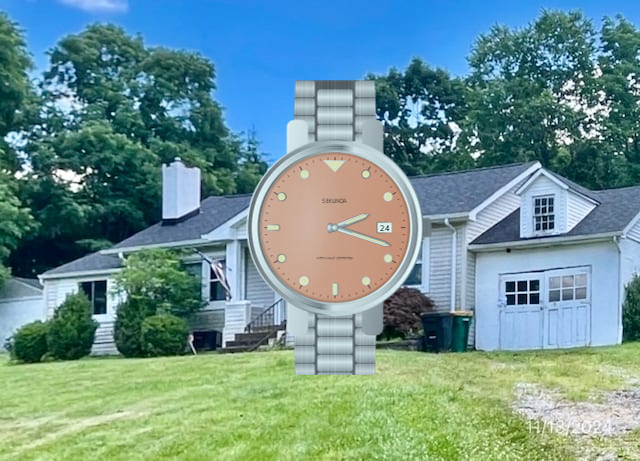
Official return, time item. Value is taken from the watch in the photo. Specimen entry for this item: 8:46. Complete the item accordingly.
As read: 2:18
